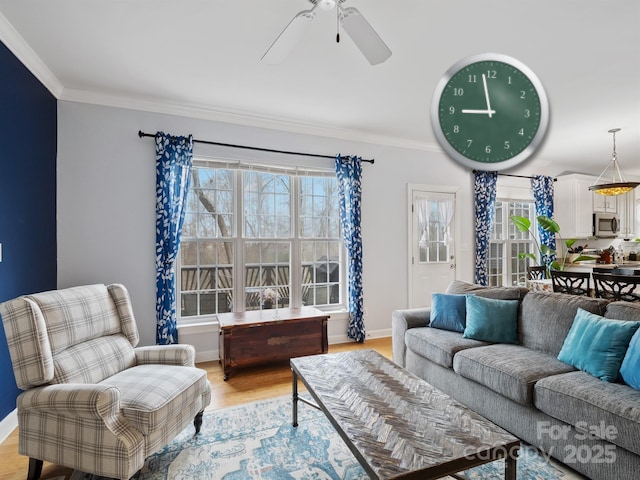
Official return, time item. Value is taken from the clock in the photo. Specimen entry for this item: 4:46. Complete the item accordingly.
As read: 8:58
